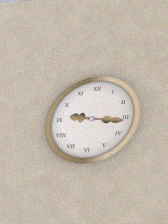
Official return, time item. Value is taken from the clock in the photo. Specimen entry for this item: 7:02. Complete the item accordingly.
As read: 9:16
